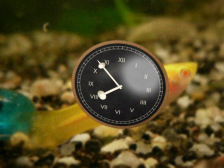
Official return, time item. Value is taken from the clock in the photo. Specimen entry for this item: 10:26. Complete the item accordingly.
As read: 7:53
